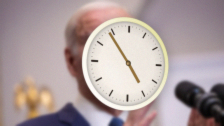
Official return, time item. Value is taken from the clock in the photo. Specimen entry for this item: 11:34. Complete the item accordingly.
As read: 4:54
